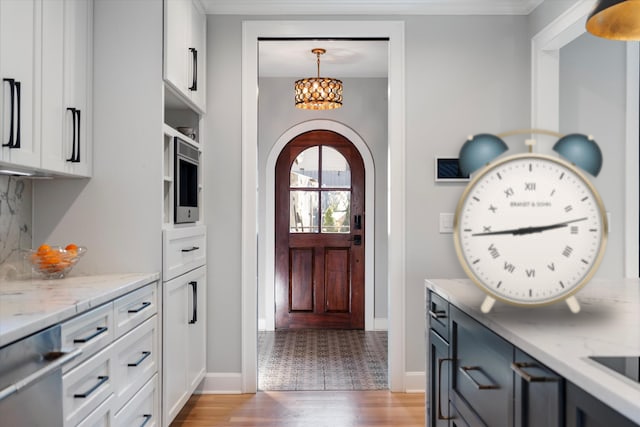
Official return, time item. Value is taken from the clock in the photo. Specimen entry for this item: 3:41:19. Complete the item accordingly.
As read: 2:44:13
